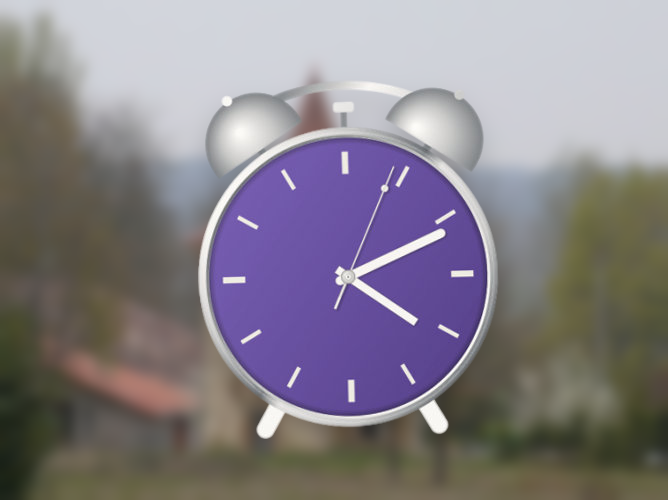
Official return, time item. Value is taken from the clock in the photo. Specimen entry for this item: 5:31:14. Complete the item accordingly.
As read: 4:11:04
